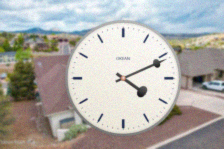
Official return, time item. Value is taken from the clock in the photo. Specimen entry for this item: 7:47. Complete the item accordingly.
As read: 4:11
